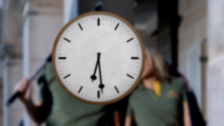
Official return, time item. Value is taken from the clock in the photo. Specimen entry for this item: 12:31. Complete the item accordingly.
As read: 6:29
